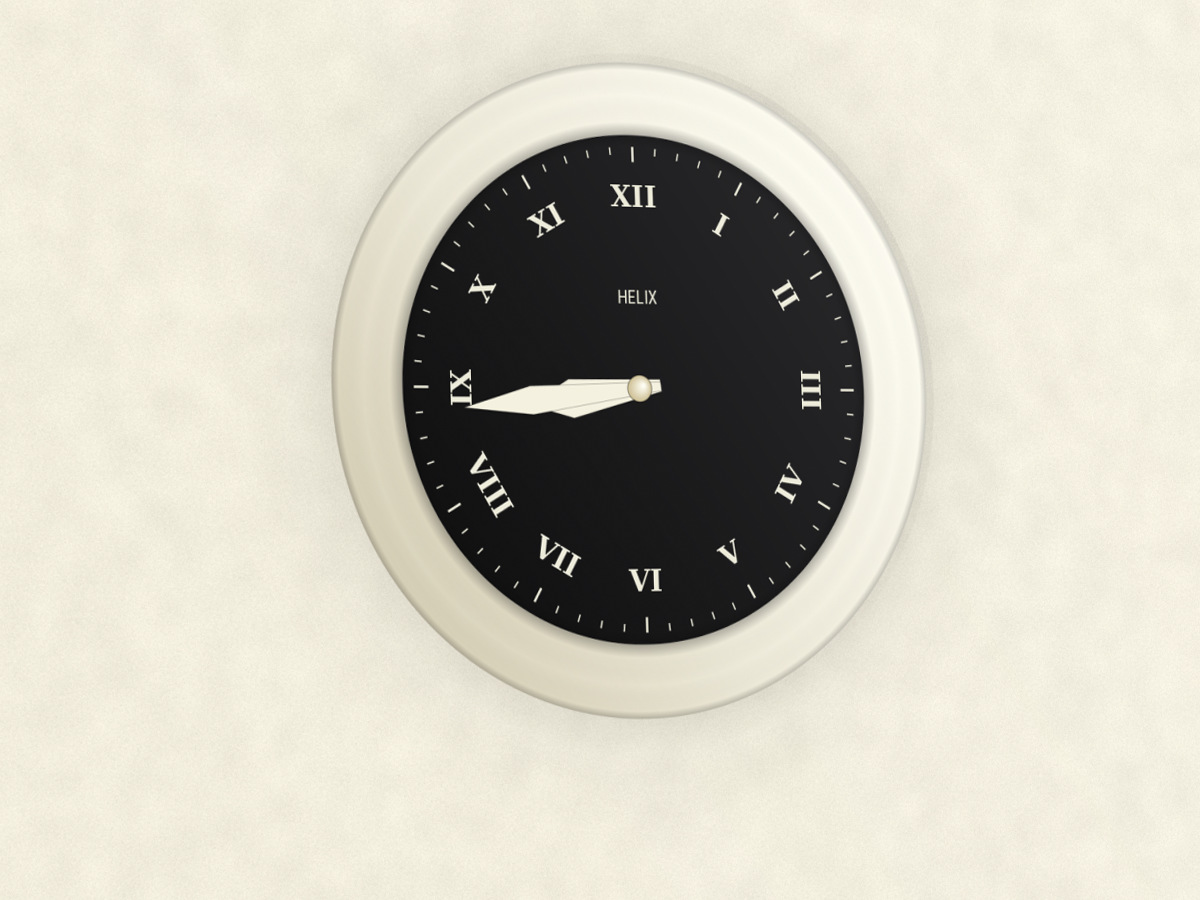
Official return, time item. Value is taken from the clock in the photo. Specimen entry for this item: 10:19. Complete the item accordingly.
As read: 8:44
